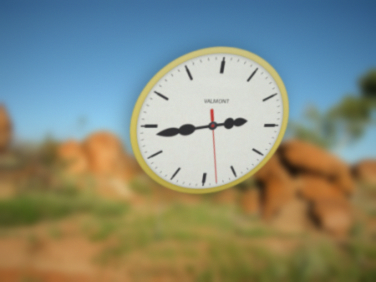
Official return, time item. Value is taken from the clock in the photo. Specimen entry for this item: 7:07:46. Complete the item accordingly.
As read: 2:43:28
